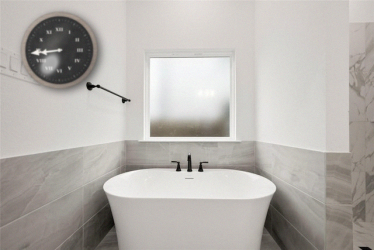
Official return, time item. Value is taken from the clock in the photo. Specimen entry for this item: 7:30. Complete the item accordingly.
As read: 8:44
